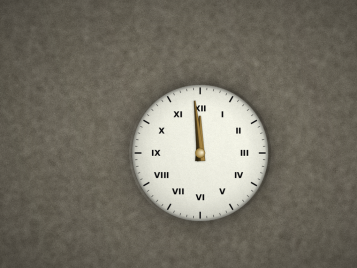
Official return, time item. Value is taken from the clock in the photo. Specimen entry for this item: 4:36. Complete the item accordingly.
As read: 11:59
